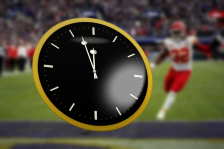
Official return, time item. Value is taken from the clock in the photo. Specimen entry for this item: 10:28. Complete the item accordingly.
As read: 11:57
